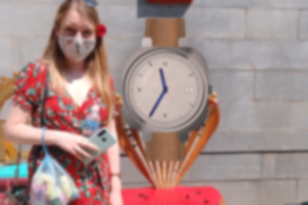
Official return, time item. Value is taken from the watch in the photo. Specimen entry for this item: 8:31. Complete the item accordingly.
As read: 11:35
